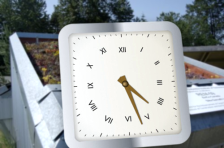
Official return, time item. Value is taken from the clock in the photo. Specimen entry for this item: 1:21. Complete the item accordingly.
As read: 4:27
